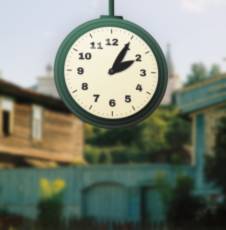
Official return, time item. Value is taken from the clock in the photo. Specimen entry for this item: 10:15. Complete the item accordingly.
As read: 2:05
